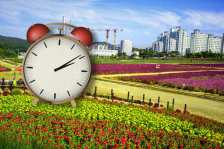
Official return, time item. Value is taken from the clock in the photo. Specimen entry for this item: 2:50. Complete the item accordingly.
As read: 2:09
